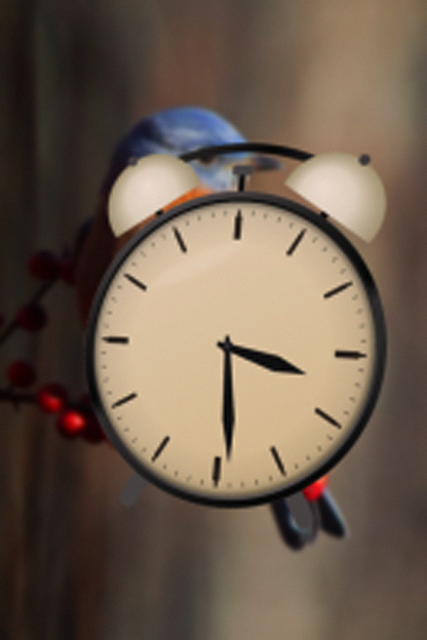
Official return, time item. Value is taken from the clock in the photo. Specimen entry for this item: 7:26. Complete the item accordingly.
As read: 3:29
